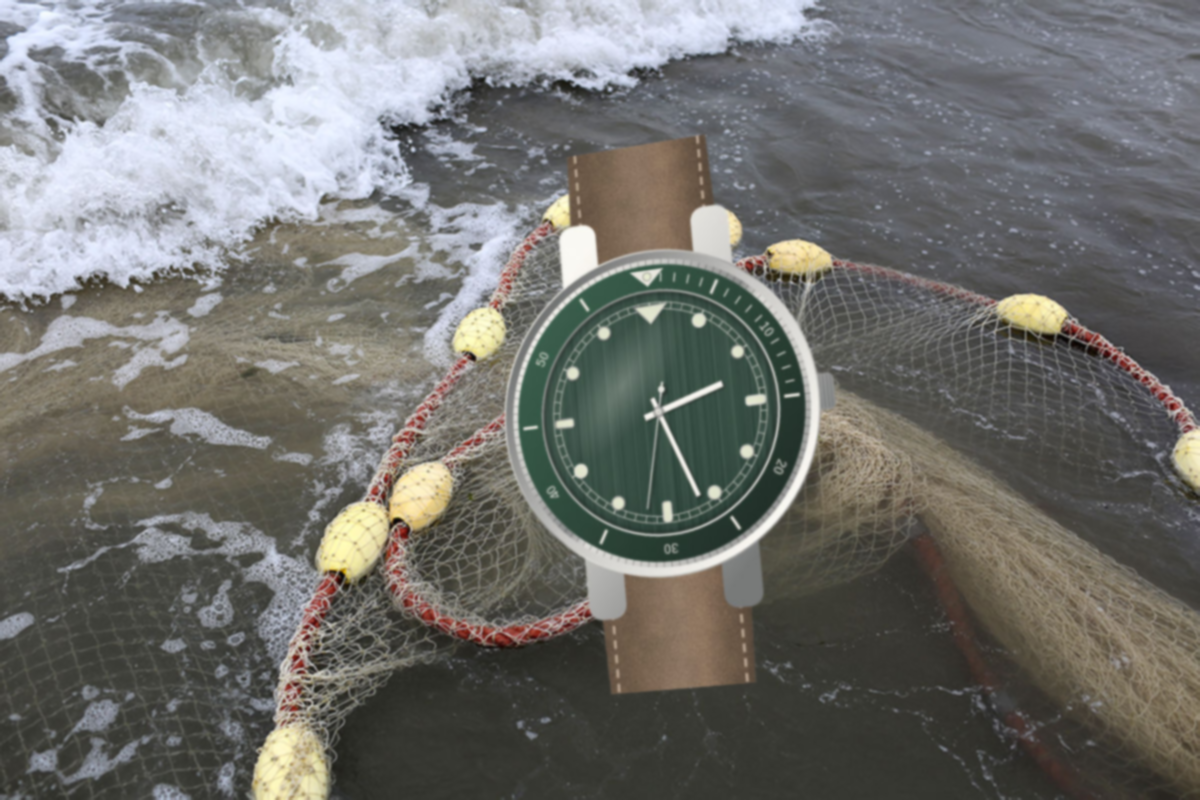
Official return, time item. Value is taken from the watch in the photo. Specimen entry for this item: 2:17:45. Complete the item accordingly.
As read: 2:26:32
